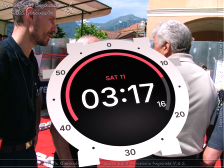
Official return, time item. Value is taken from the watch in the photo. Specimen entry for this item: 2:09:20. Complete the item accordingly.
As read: 3:17:16
